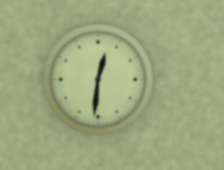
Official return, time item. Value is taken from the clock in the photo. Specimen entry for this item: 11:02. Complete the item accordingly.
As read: 12:31
